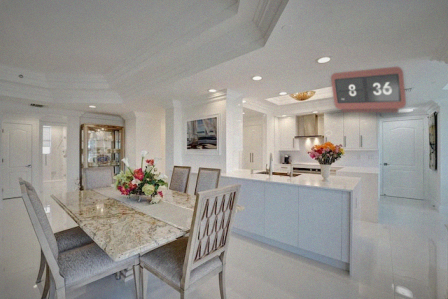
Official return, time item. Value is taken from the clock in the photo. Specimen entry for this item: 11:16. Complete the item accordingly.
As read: 8:36
